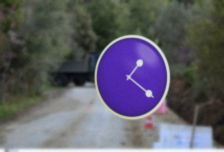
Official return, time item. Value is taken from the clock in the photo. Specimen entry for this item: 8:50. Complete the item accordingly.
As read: 1:21
